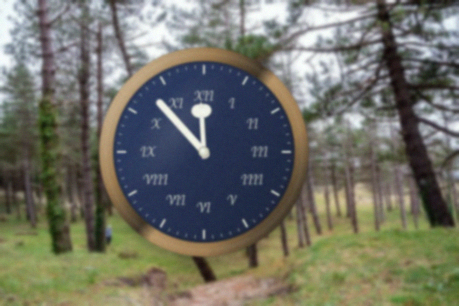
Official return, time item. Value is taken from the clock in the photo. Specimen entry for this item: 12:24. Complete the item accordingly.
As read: 11:53
